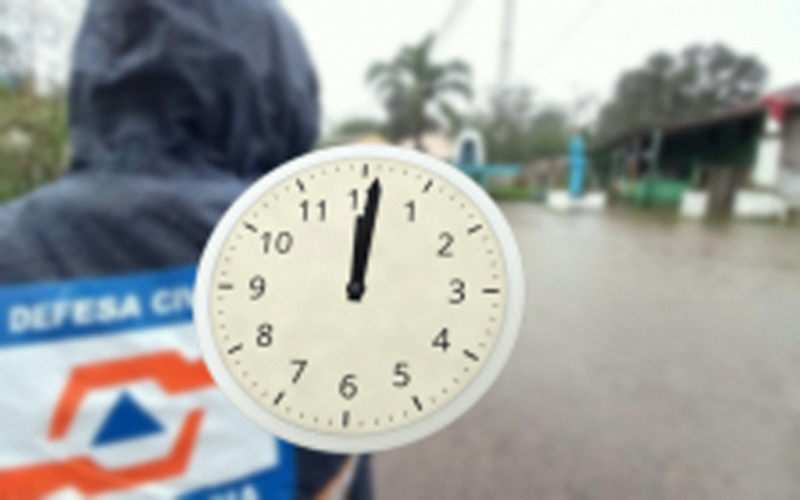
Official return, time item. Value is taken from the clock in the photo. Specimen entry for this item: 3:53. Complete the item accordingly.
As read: 12:01
